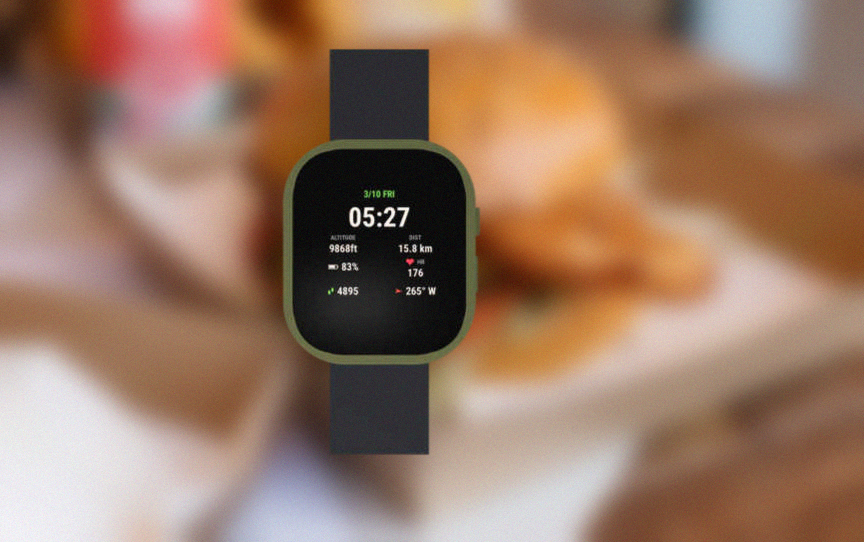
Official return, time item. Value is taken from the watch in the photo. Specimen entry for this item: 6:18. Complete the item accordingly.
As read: 5:27
